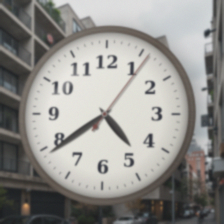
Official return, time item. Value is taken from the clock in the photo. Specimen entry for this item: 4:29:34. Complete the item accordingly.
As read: 4:39:06
